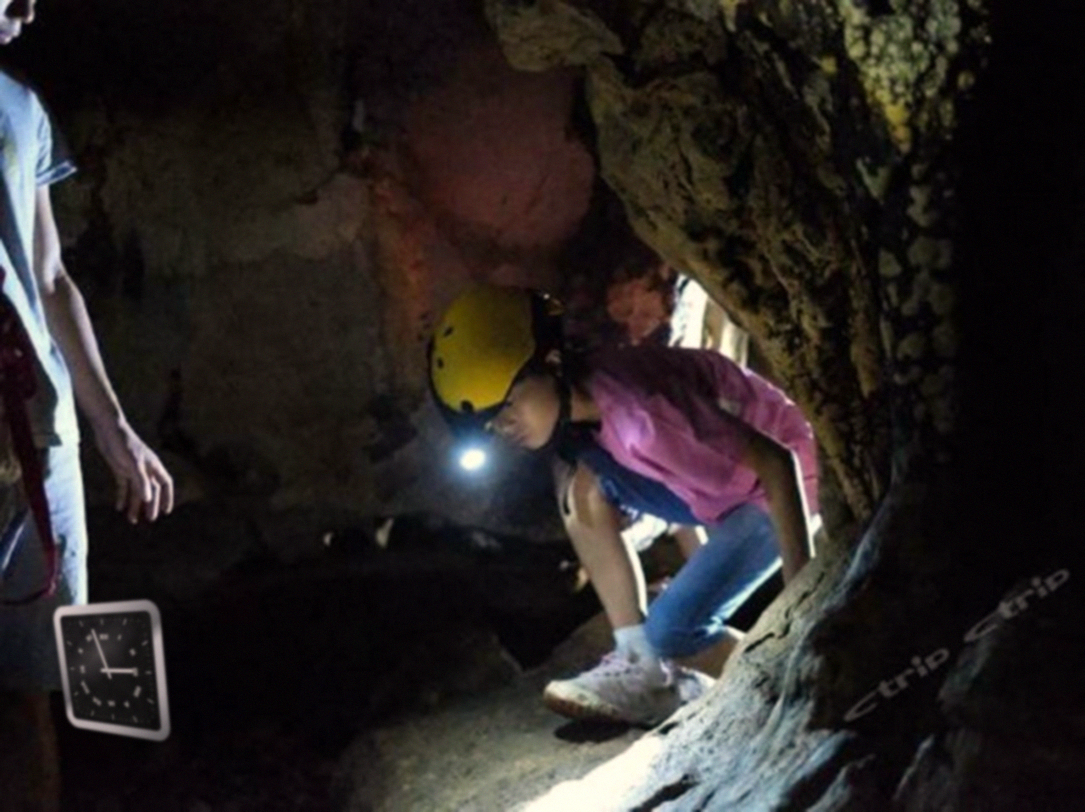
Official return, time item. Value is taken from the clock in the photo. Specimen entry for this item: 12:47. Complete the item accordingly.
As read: 2:57
